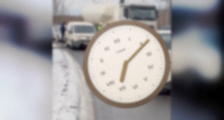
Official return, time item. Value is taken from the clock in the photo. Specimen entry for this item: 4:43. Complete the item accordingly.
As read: 7:11
